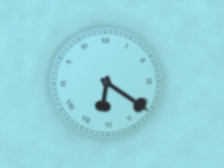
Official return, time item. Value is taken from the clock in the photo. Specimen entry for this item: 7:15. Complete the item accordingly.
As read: 6:21
